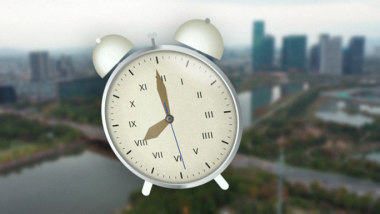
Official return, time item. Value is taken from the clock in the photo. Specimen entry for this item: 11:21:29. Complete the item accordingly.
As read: 7:59:29
